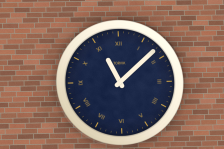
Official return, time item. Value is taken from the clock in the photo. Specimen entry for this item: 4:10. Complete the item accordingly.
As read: 11:08
